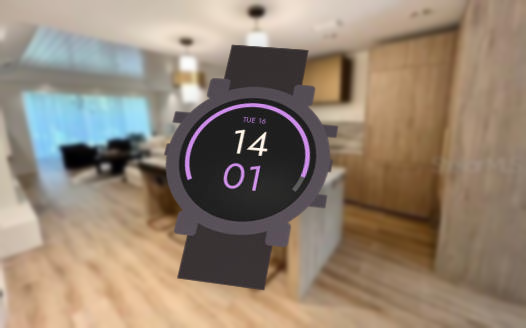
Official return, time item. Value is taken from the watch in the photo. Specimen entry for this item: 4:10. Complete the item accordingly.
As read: 14:01
